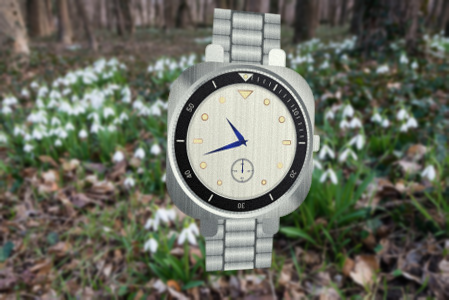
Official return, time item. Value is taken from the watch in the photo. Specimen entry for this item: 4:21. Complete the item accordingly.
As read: 10:42
